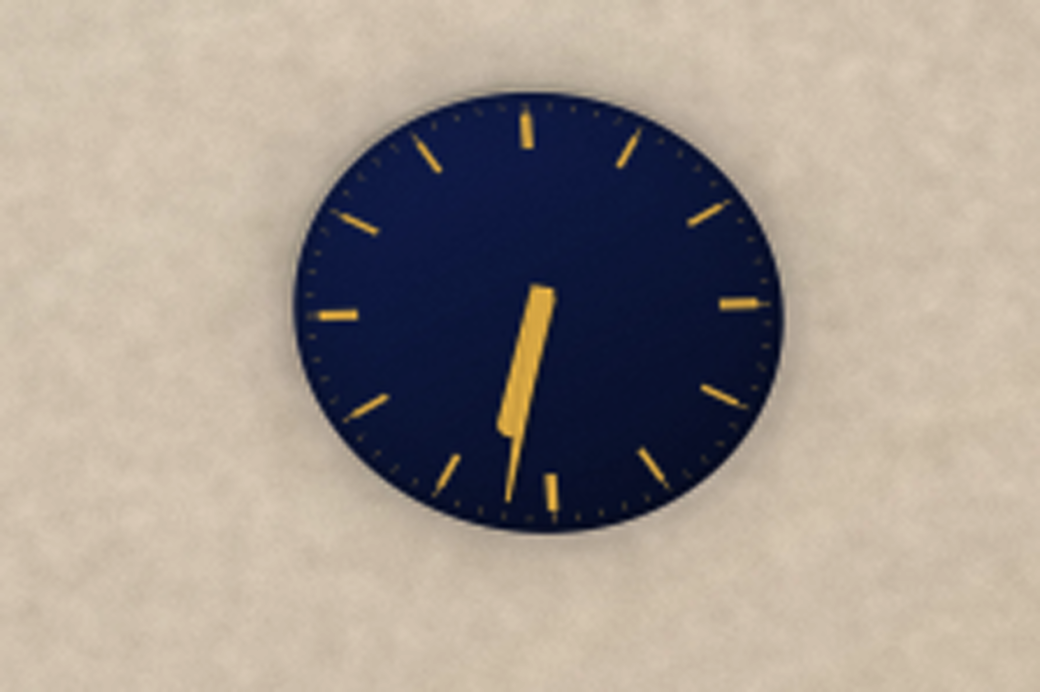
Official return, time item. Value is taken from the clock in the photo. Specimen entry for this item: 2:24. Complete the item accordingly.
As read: 6:32
